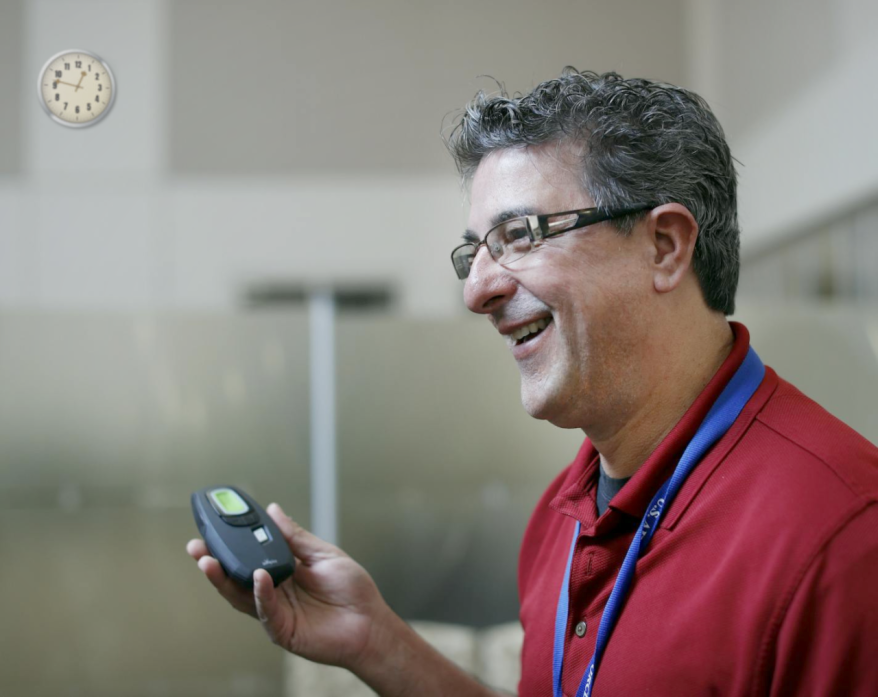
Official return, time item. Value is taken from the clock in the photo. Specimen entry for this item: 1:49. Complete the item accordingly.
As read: 12:47
